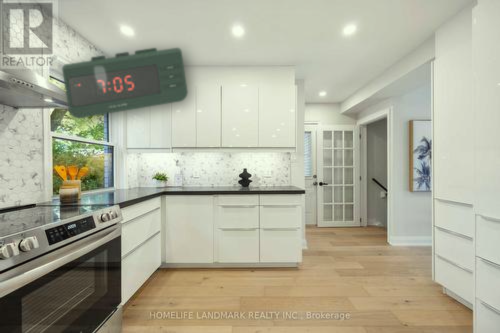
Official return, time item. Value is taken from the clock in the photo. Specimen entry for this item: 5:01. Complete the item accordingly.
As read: 7:05
